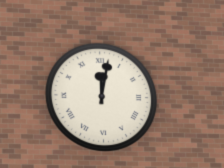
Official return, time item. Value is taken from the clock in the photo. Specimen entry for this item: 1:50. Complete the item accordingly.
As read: 12:02
